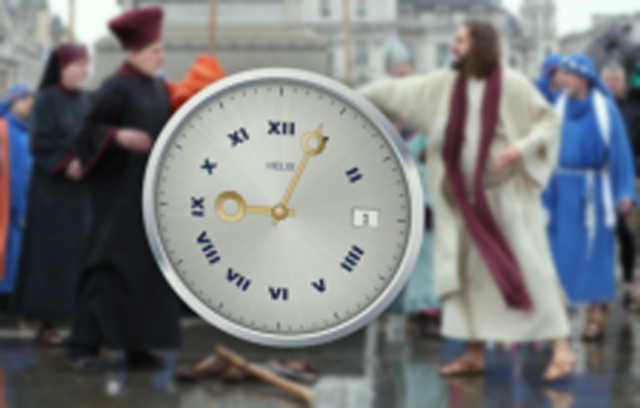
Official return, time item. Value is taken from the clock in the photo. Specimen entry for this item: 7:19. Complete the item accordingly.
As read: 9:04
